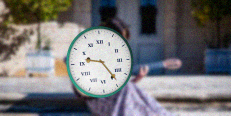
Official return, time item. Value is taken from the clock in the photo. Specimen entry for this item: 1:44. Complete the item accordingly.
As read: 9:24
